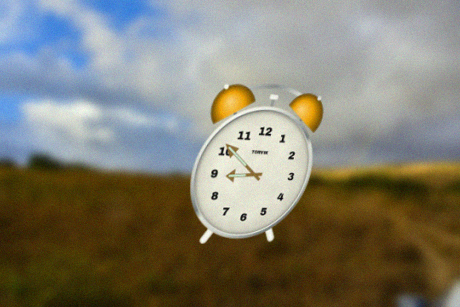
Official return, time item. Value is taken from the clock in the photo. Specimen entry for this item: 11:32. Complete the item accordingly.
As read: 8:51
